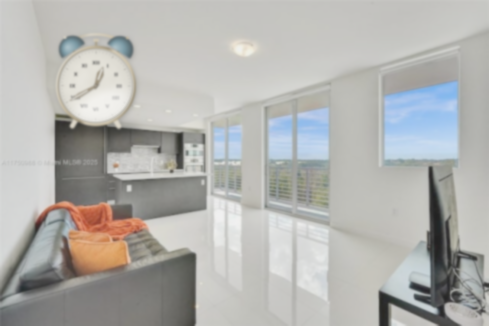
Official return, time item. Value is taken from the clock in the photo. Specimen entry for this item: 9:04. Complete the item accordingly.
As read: 12:40
